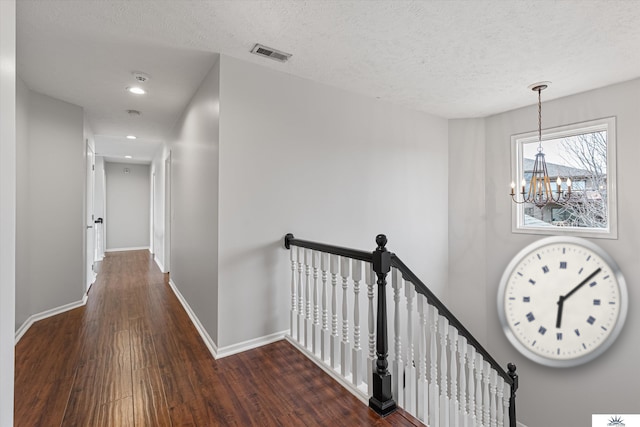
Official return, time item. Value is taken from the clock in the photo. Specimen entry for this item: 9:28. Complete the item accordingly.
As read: 6:08
